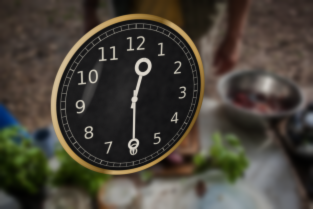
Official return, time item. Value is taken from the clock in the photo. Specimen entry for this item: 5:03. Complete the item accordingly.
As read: 12:30
